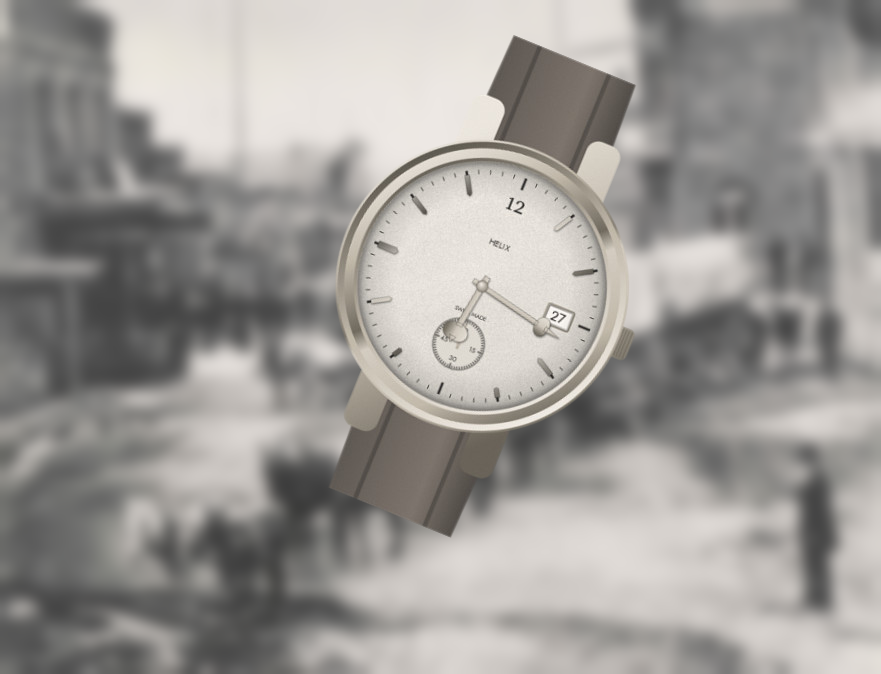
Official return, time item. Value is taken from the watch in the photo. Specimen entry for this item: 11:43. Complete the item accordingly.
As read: 6:17
